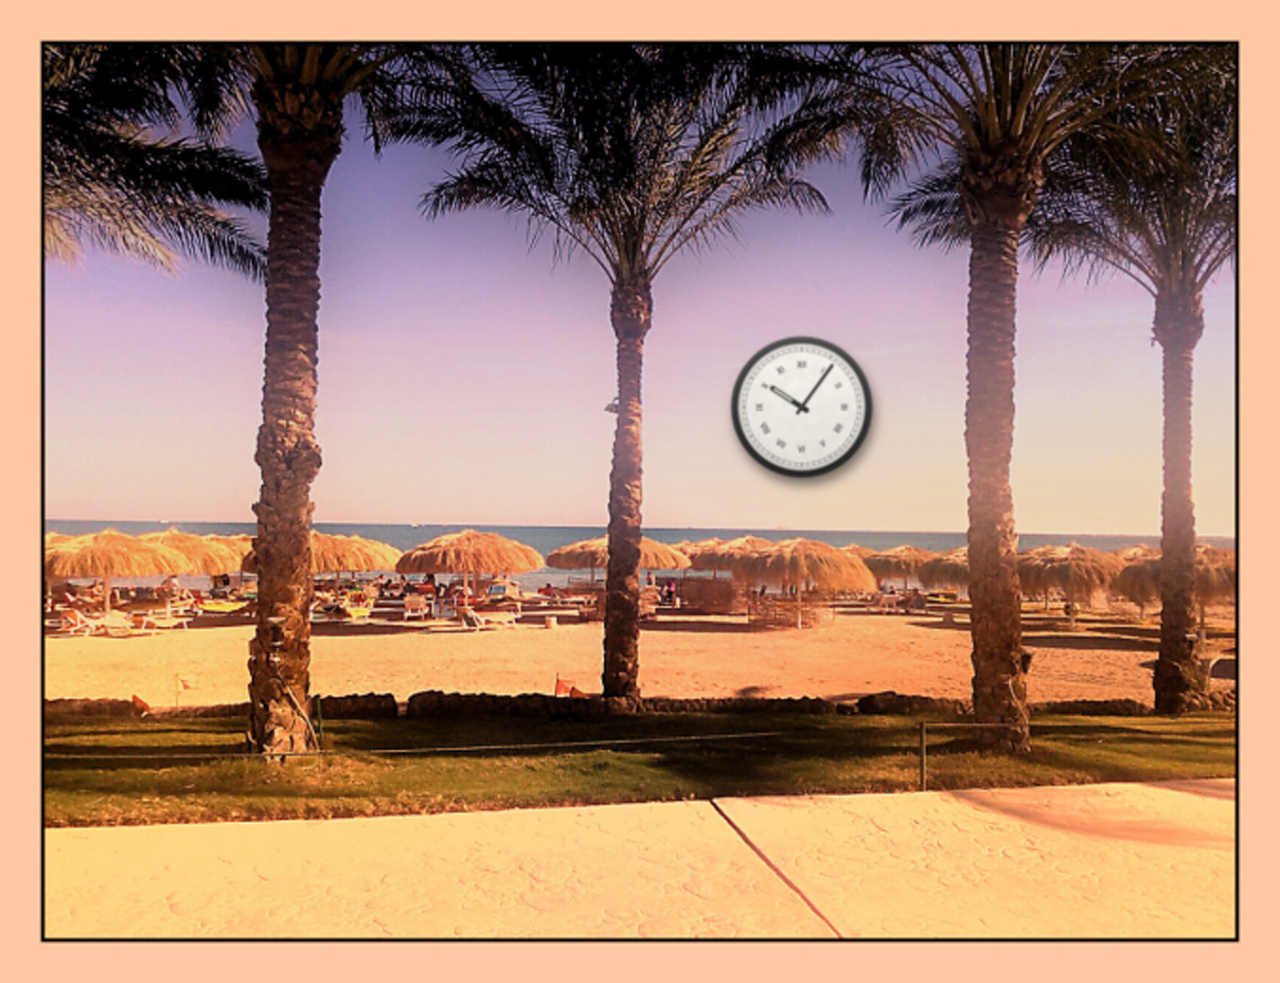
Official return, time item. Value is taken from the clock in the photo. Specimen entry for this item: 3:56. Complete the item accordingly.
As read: 10:06
